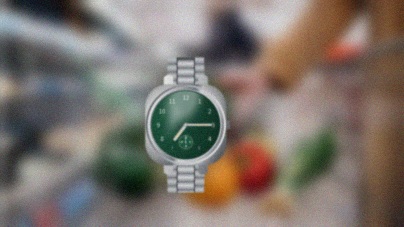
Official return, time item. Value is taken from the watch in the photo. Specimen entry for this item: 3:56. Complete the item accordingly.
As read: 7:15
